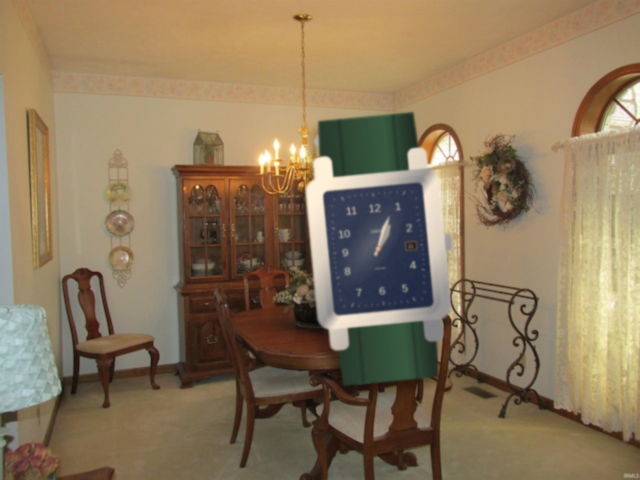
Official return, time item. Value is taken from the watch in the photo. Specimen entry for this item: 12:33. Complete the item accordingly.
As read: 1:04
